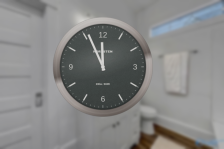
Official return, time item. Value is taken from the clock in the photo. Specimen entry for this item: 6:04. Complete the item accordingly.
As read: 11:56
